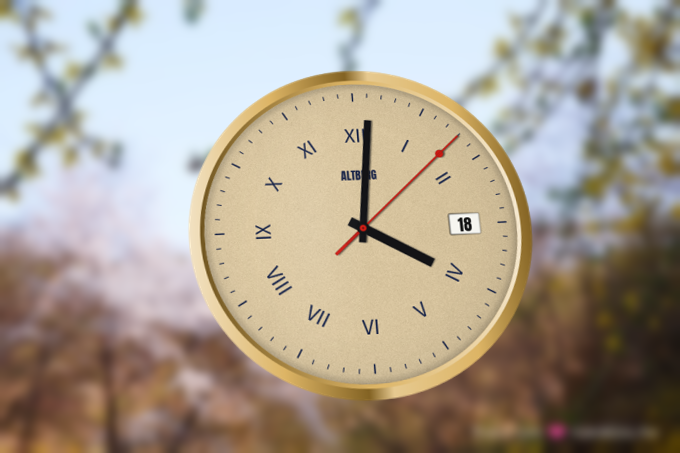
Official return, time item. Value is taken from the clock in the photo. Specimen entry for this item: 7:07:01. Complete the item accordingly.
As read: 4:01:08
